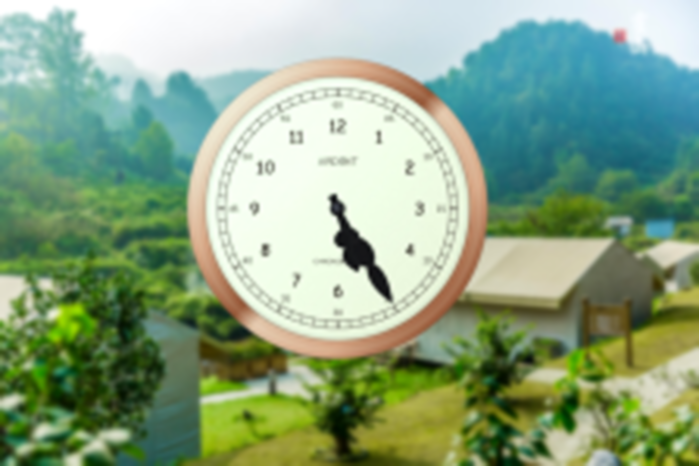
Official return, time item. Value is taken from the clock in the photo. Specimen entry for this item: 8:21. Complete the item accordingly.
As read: 5:25
